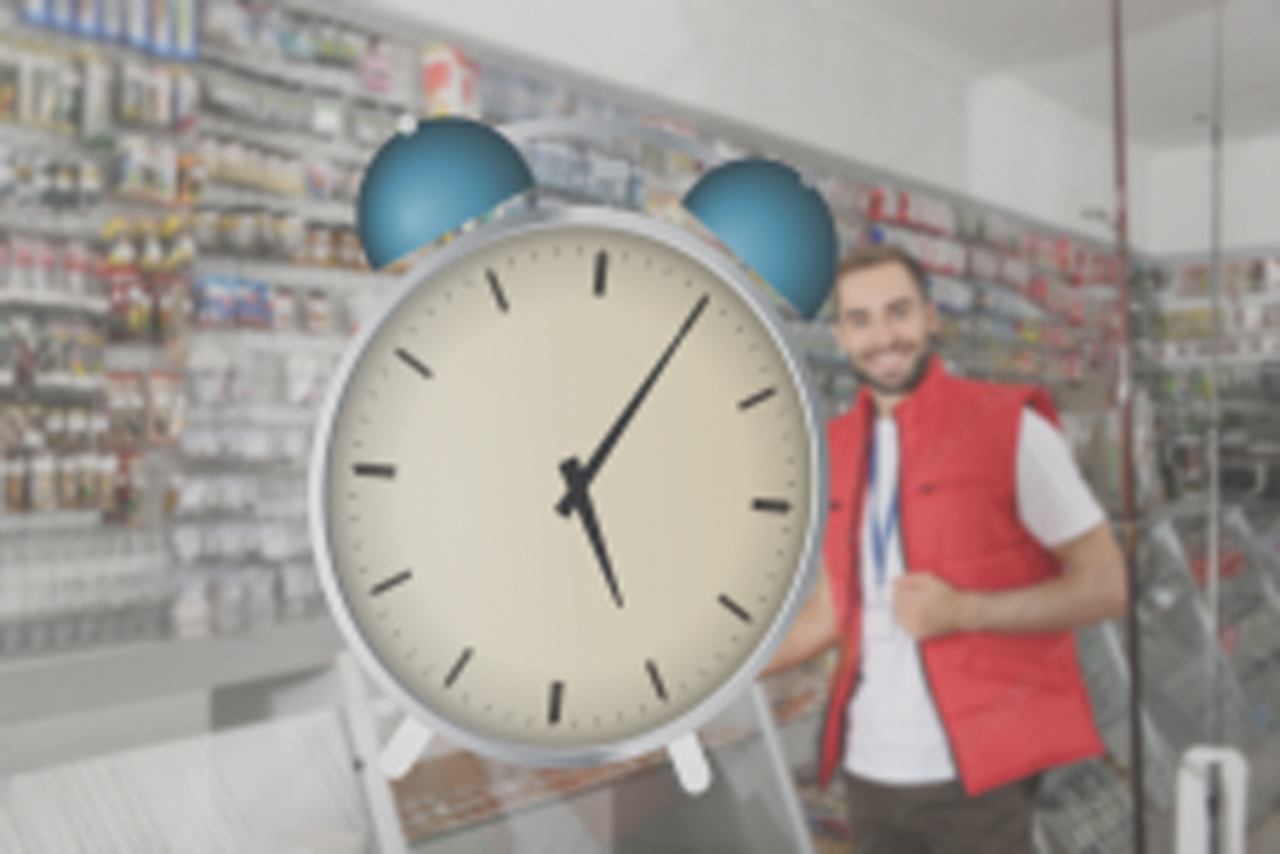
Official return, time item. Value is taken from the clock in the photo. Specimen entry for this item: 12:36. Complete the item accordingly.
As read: 5:05
